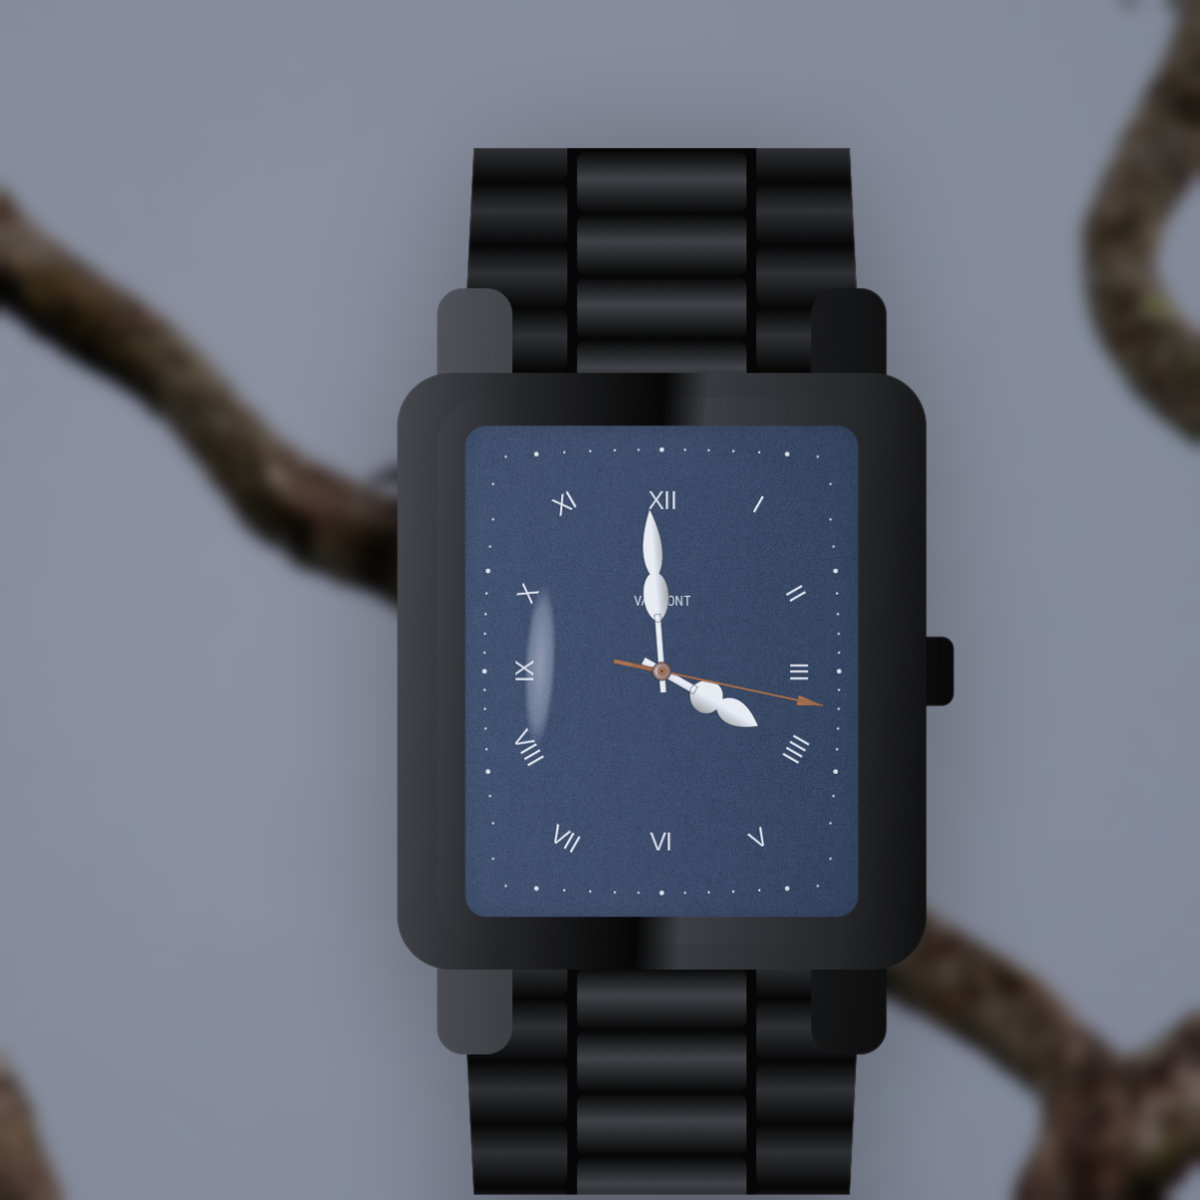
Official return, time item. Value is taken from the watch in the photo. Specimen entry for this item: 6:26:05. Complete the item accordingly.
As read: 3:59:17
